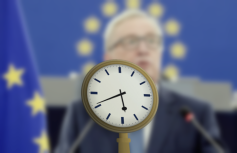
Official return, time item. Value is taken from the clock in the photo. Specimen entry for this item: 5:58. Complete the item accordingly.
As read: 5:41
